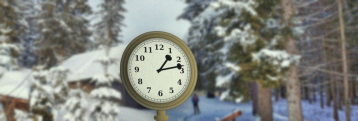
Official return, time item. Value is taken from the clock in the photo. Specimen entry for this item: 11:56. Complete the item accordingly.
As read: 1:13
